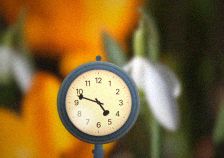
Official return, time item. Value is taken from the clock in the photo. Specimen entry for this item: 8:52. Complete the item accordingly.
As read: 4:48
